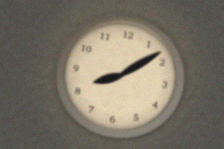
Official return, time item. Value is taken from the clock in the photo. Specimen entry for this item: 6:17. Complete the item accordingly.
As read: 8:08
